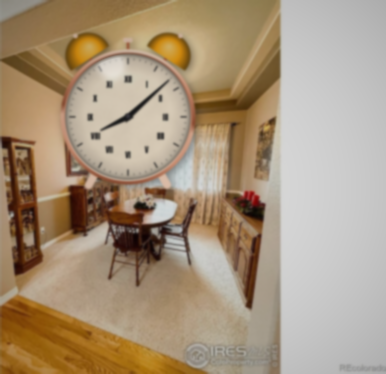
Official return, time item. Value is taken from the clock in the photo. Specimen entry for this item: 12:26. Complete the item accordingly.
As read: 8:08
